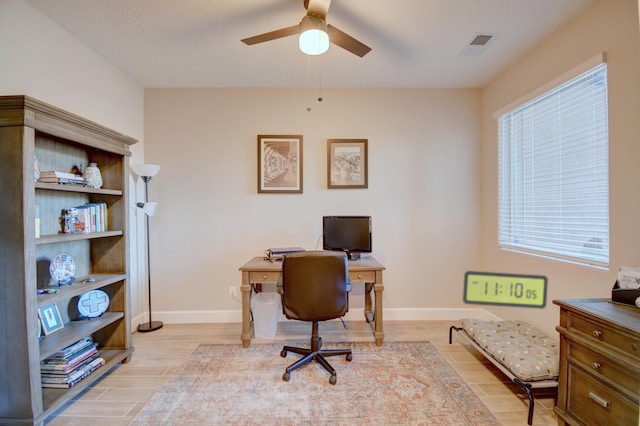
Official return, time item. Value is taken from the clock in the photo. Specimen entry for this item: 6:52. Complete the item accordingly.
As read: 11:10
